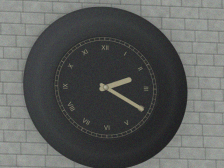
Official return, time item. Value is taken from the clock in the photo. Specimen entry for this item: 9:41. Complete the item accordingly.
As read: 2:20
